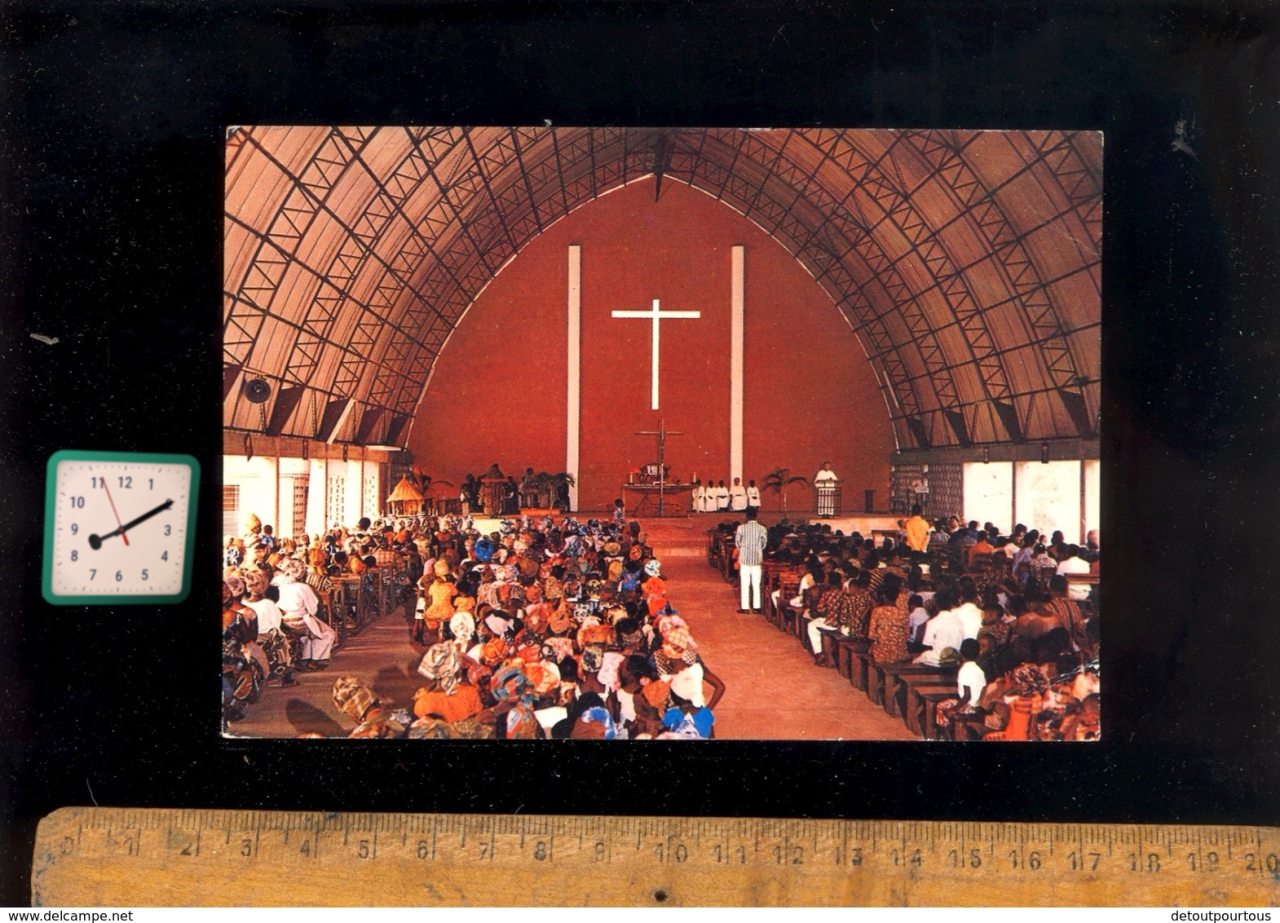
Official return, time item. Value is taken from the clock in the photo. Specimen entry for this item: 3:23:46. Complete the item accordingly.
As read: 8:09:56
